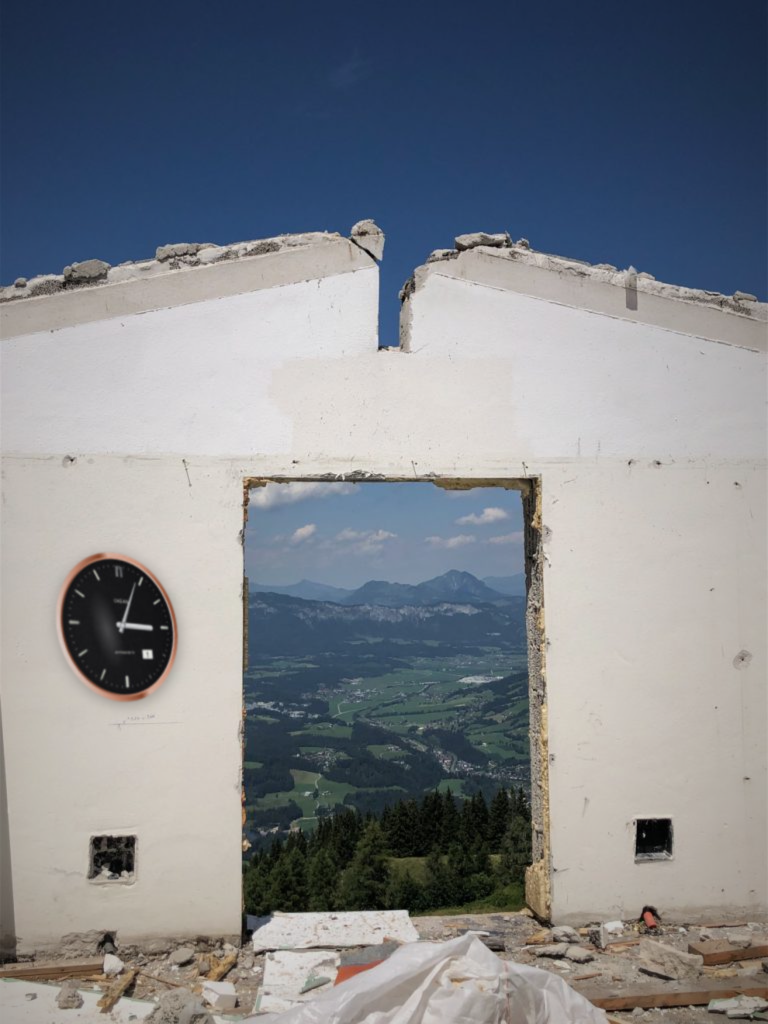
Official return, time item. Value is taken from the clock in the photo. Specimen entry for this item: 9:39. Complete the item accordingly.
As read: 3:04
